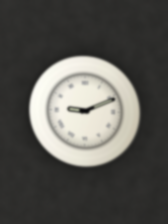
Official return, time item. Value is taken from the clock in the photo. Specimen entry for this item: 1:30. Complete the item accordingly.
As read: 9:11
